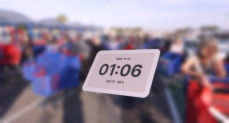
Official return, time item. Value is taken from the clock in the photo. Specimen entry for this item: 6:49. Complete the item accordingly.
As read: 1:06
